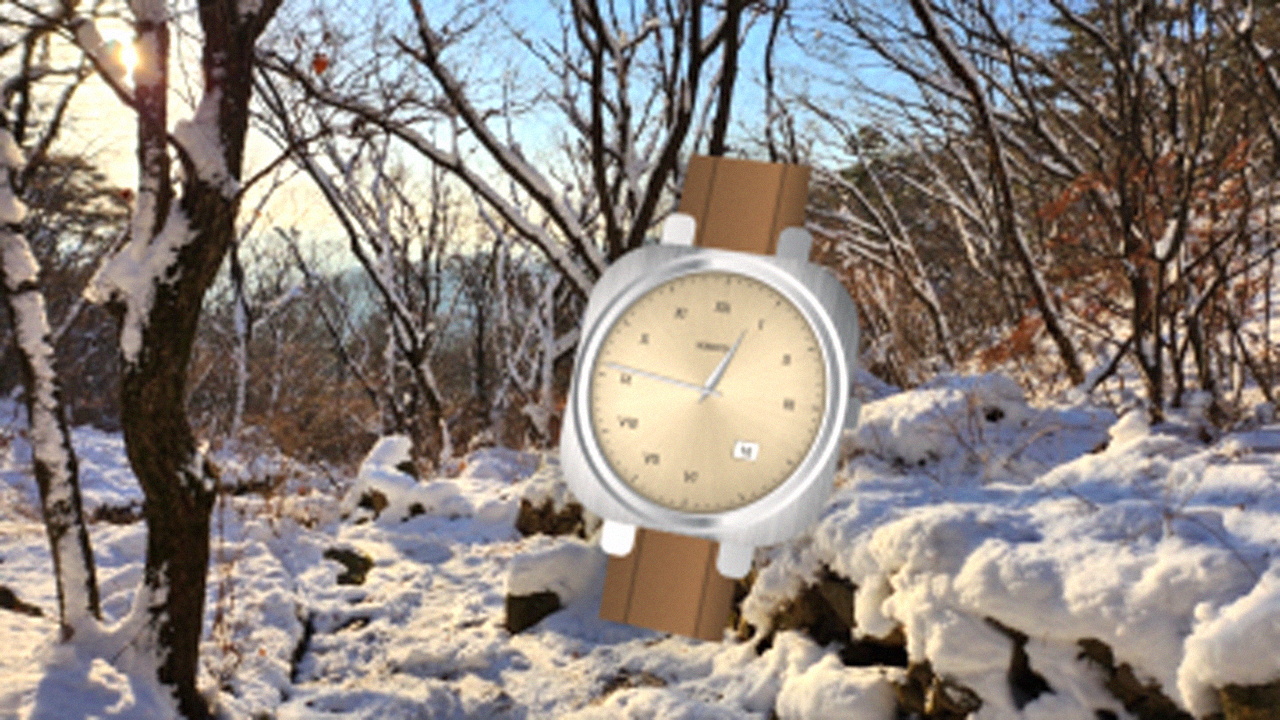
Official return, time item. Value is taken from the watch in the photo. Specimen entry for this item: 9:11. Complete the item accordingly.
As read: 12:46
